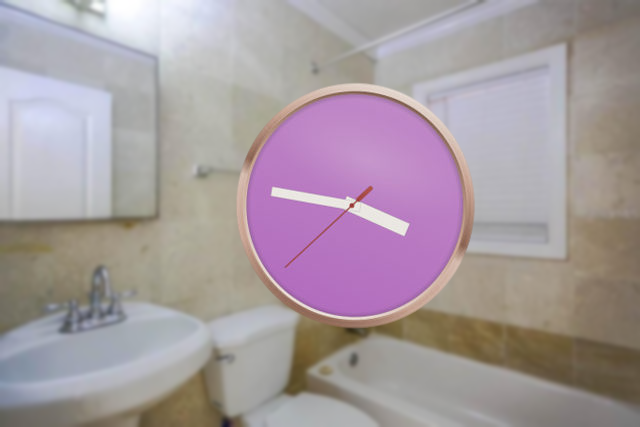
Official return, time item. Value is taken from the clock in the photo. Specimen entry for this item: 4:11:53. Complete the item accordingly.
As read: 3:46:38
